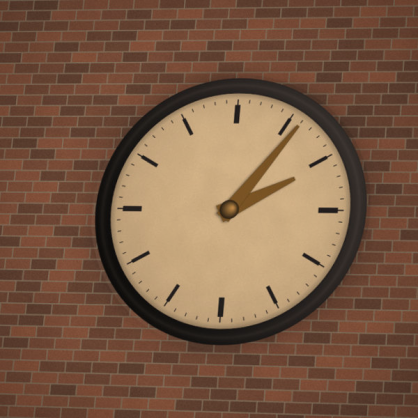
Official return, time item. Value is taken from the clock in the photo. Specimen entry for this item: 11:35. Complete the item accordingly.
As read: 2:06
